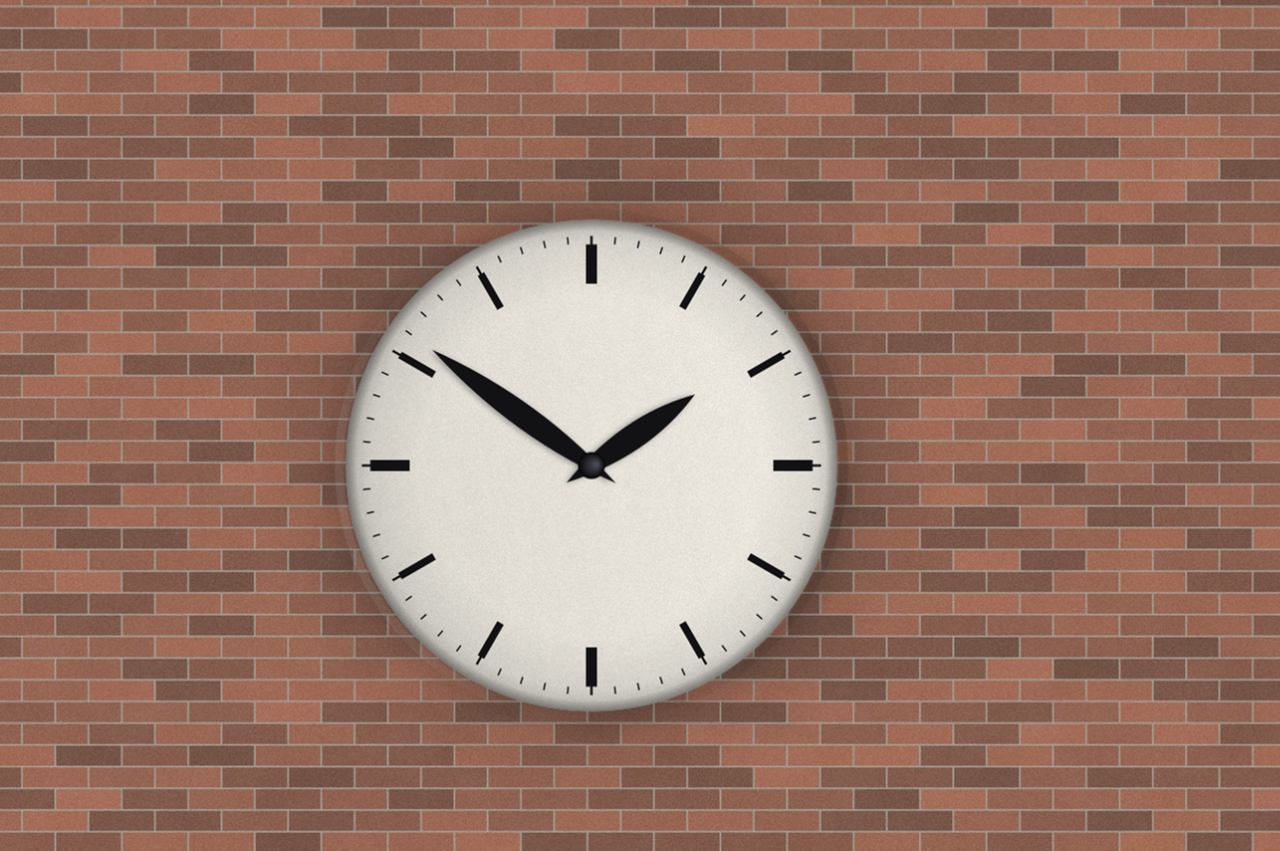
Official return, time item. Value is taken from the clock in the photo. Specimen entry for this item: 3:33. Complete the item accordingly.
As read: 1:51
